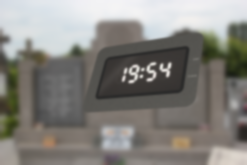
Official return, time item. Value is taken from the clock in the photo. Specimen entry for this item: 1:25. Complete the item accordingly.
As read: 19:54
